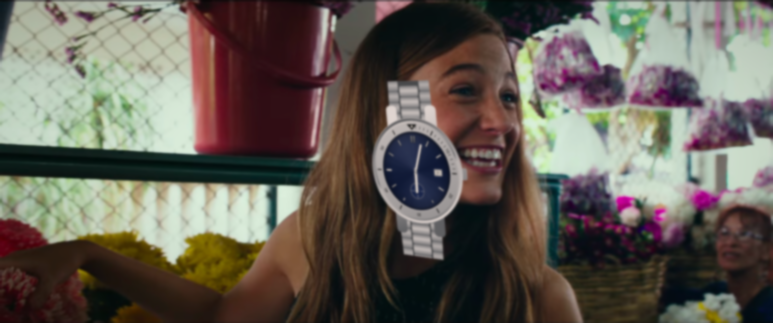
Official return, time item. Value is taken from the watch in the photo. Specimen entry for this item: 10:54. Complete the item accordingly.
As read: 6:03
